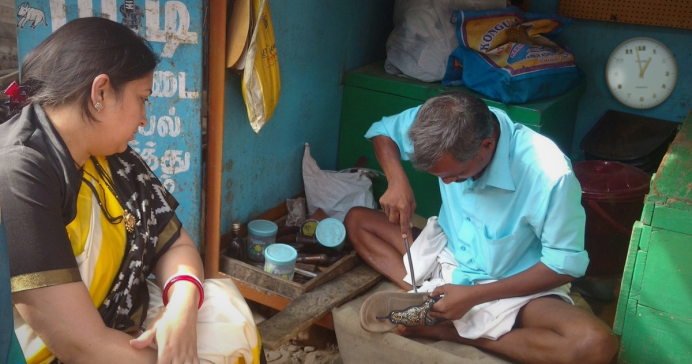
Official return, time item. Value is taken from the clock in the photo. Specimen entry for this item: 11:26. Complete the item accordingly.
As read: 12:58
